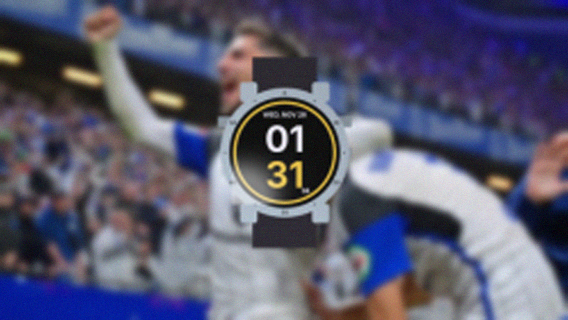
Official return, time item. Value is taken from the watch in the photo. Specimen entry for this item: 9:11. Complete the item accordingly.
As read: 1:31
